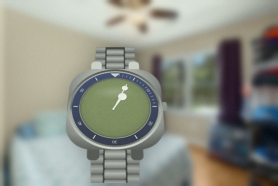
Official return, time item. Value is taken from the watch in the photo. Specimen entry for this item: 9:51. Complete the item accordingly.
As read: 1:04
